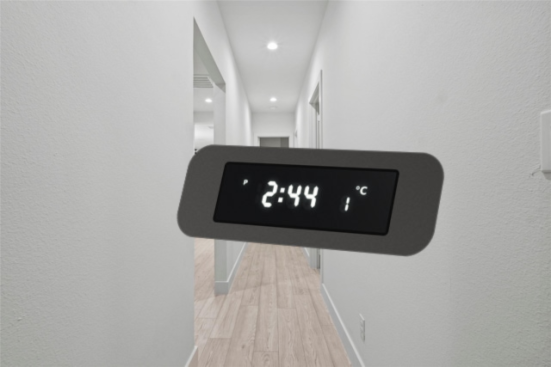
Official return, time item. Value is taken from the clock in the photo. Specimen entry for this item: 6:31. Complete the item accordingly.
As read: 2:44
